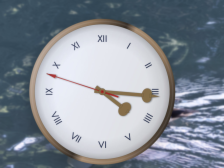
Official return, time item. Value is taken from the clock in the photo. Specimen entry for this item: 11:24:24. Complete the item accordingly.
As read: 4:15:48
